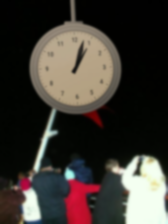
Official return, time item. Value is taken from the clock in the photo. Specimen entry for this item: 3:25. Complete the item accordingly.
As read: 1:03
